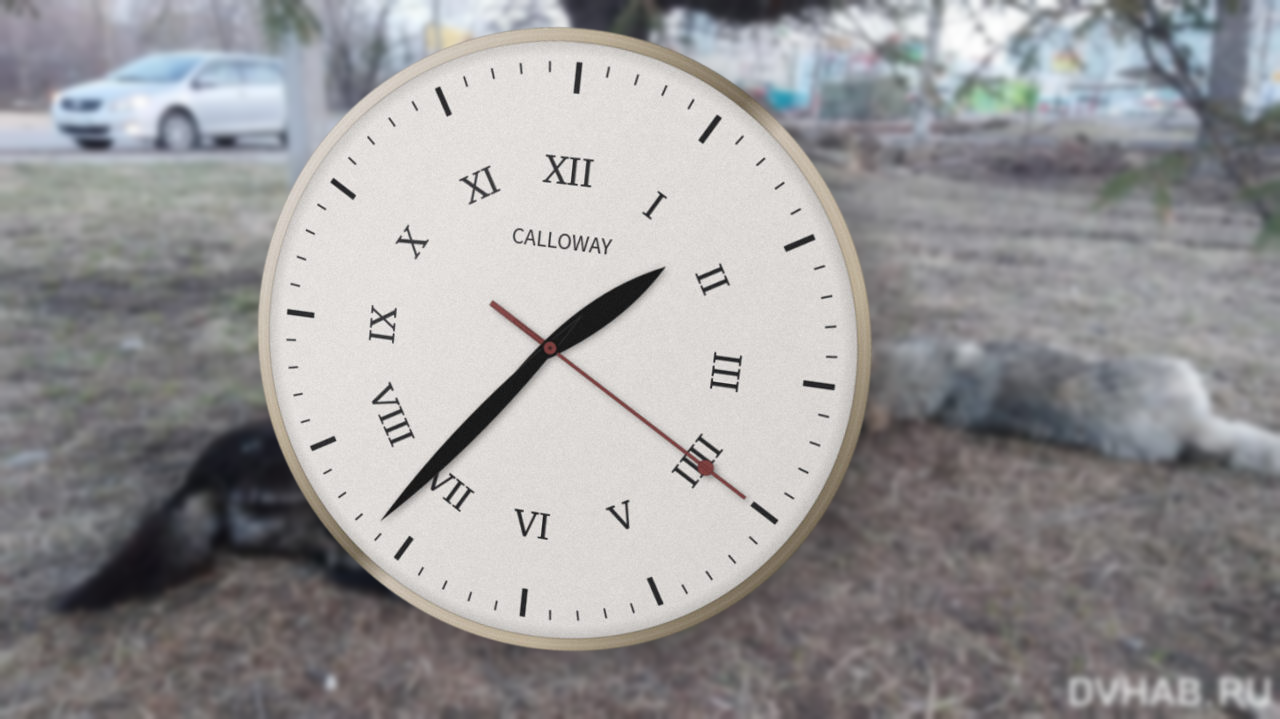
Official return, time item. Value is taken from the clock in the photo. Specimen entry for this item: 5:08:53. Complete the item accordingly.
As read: 1:36:20
